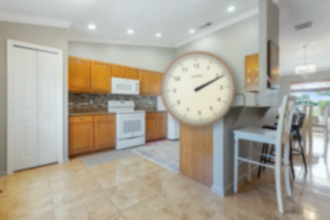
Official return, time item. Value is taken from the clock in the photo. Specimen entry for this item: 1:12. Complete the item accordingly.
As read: 2:11
